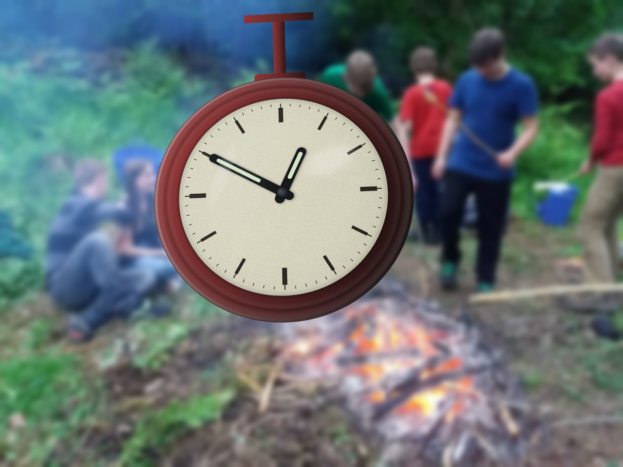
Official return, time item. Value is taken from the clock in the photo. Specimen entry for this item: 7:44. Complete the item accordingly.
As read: 12:50
